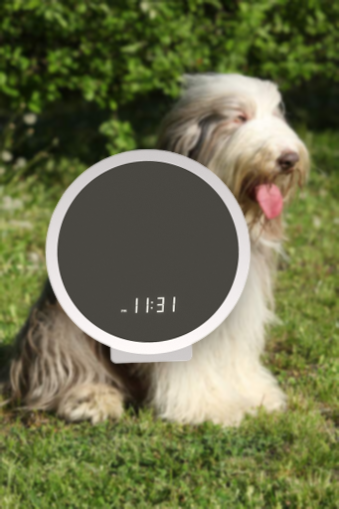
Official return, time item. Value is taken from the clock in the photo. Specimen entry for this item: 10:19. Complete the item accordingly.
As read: 11:31
